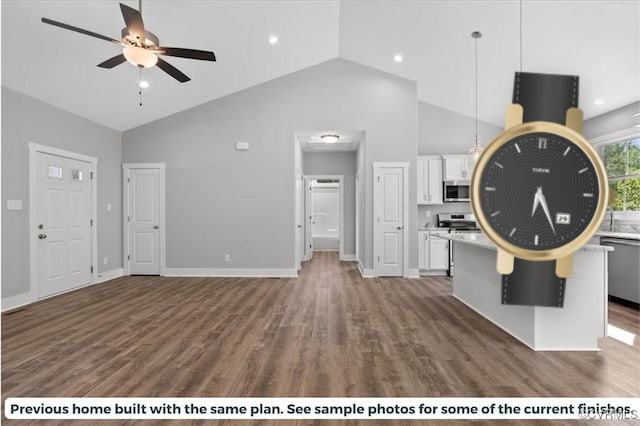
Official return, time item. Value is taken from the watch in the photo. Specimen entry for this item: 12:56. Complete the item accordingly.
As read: 6:26
